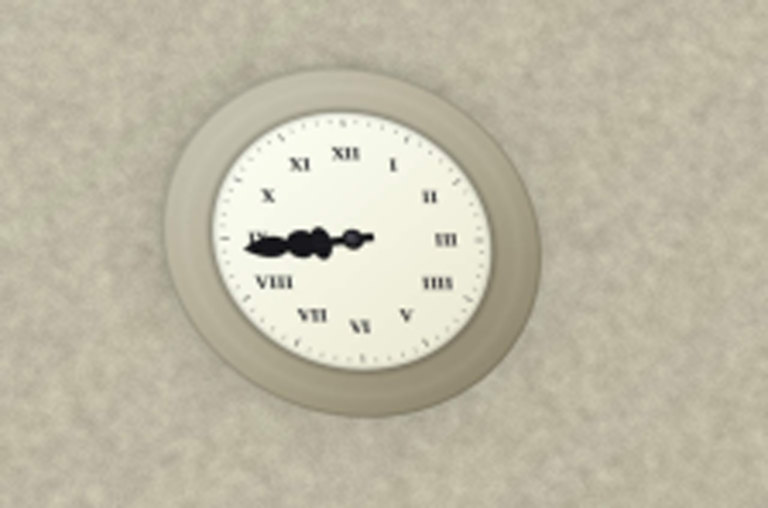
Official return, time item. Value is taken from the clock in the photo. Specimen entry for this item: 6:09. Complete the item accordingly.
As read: 8:44
